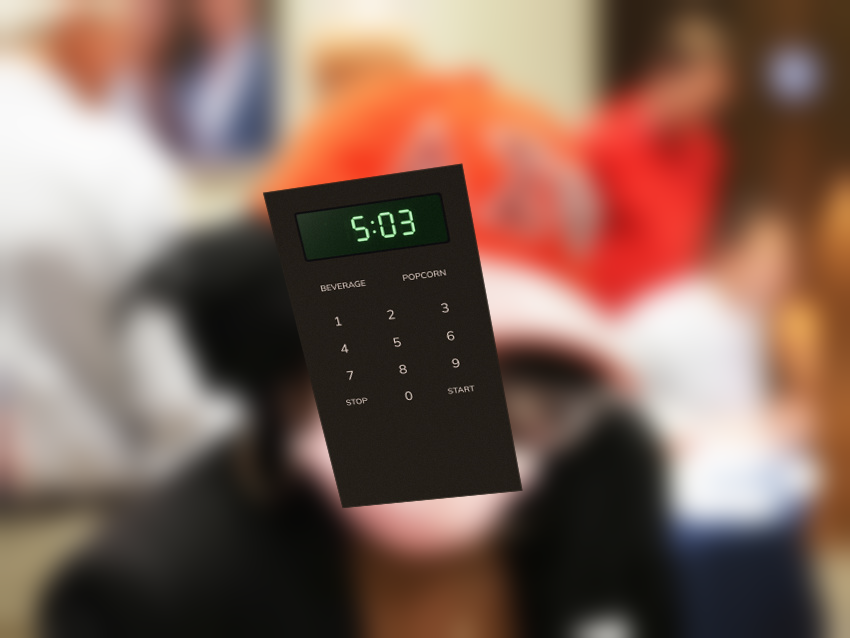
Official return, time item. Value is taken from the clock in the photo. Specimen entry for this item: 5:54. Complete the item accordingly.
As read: 5:03
